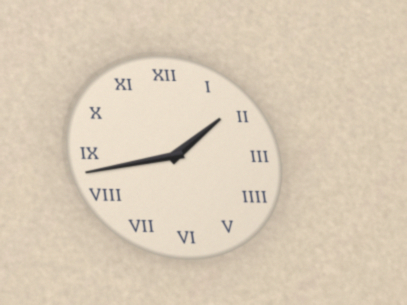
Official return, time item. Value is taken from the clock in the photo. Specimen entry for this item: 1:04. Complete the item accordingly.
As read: 1:43
